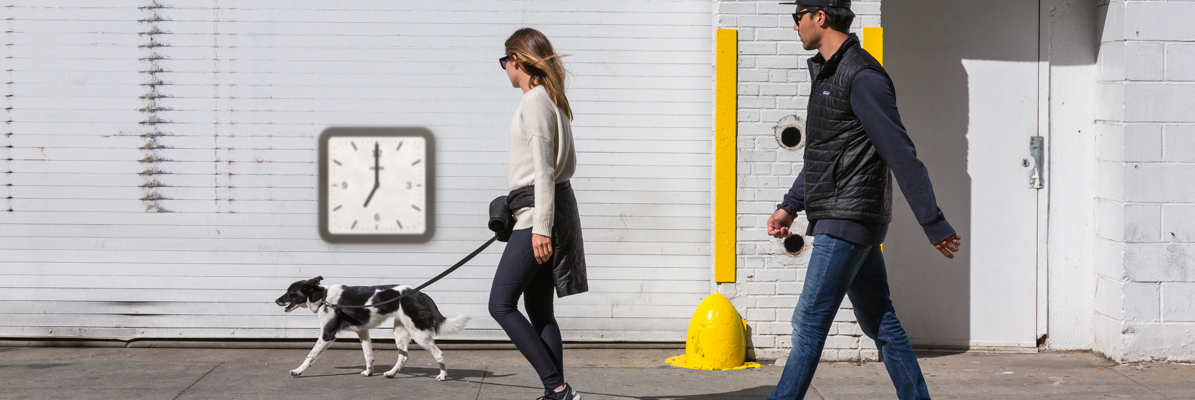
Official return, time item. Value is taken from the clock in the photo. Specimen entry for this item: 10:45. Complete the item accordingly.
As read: 7:00
